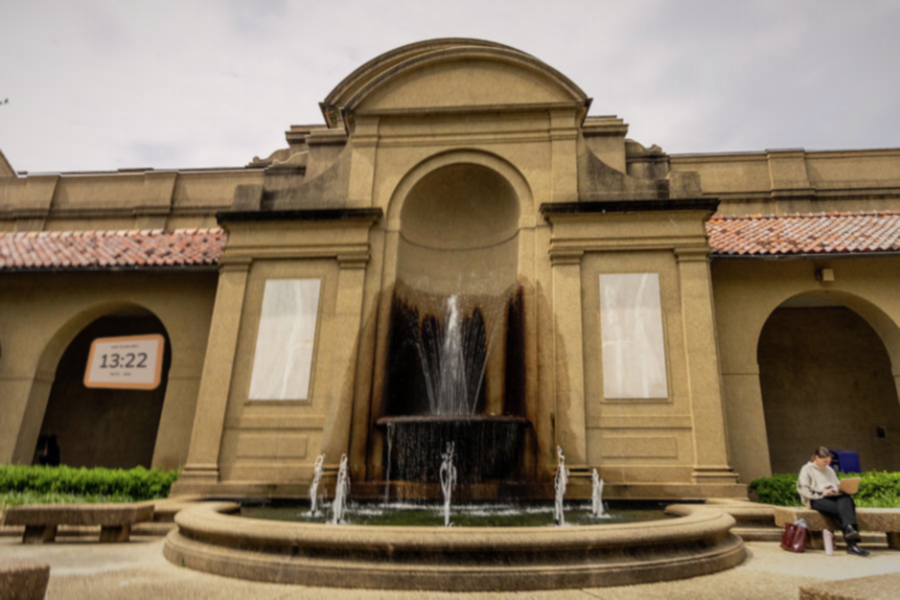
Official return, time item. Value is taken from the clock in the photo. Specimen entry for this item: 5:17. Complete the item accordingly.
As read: 13:22
